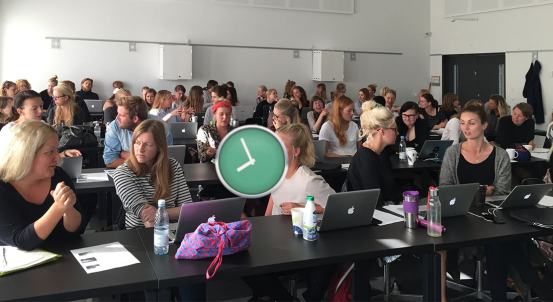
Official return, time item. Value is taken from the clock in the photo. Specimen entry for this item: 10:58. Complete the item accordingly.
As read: 7:56
